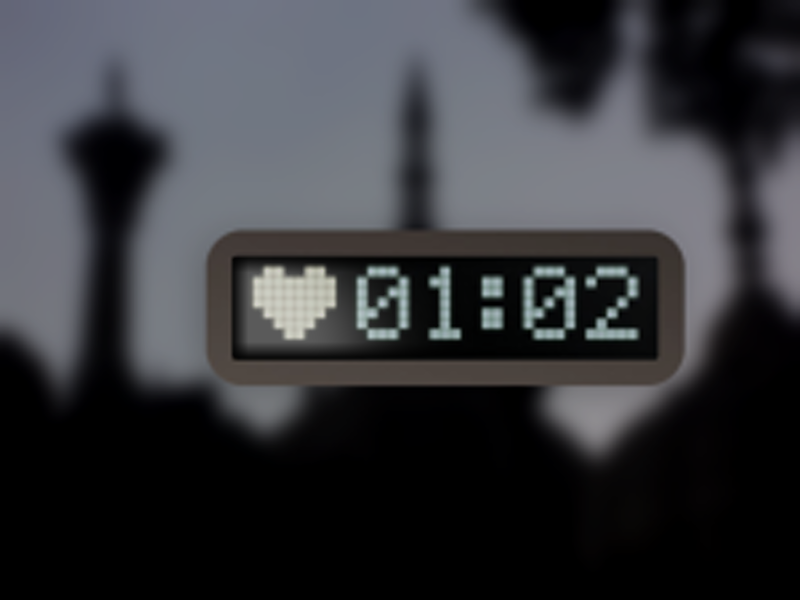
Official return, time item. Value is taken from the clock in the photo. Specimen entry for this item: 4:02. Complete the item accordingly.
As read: 1:02
